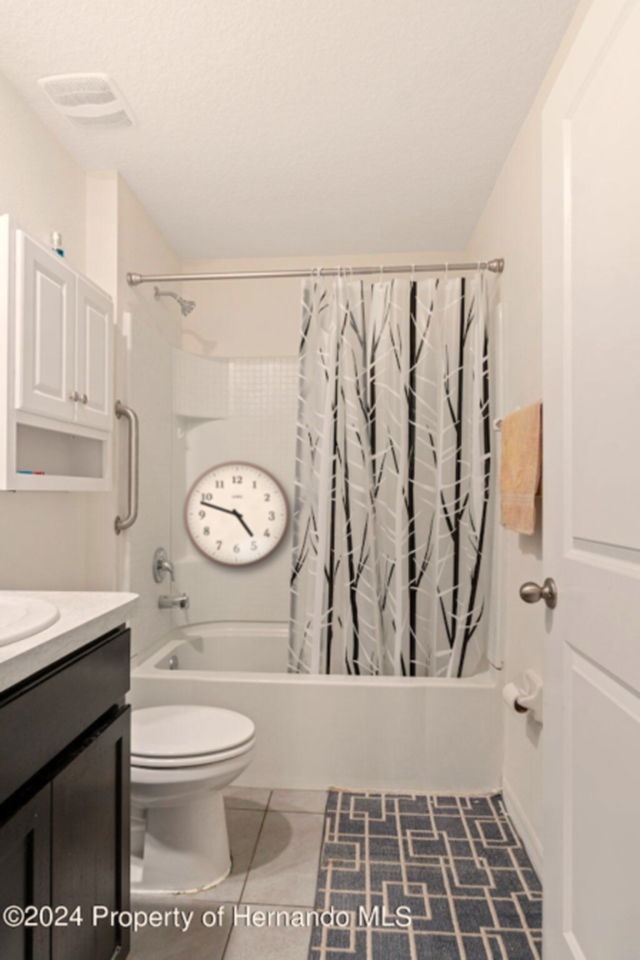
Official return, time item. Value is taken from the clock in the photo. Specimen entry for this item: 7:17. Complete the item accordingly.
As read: 4:48
